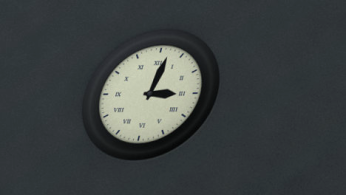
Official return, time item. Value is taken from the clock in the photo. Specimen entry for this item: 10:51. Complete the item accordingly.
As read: 3:02
